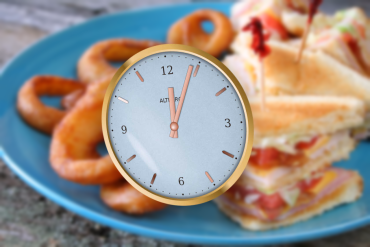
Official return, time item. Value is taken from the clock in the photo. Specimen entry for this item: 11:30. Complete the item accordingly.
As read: 12:04
